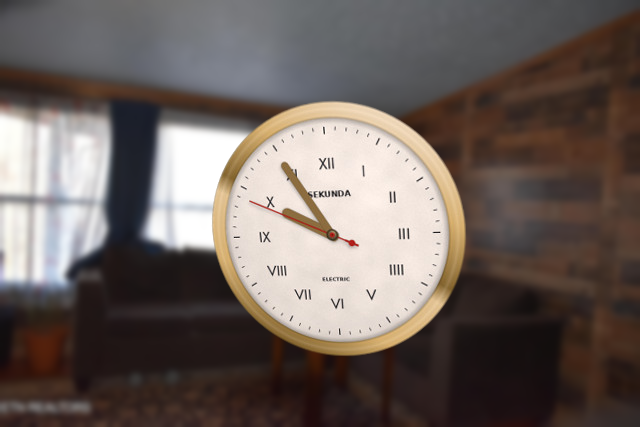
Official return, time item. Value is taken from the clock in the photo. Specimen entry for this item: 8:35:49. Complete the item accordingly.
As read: 9:54:49
